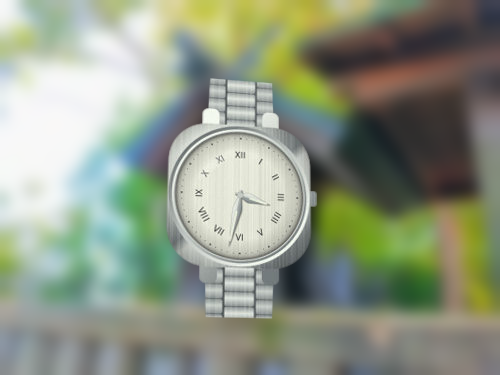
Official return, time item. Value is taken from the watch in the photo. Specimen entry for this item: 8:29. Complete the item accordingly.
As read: 3:32
